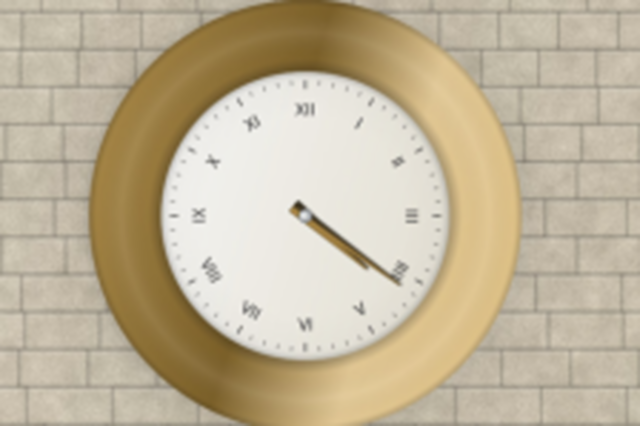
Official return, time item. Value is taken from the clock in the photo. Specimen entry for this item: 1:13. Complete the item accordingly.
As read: 4:21
